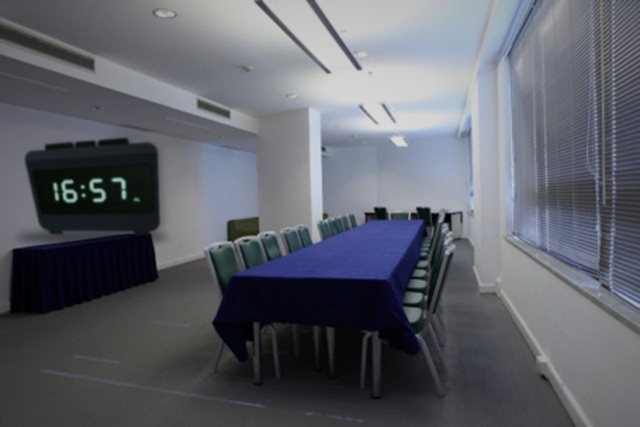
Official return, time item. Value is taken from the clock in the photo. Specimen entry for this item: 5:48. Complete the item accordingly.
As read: 16:57
